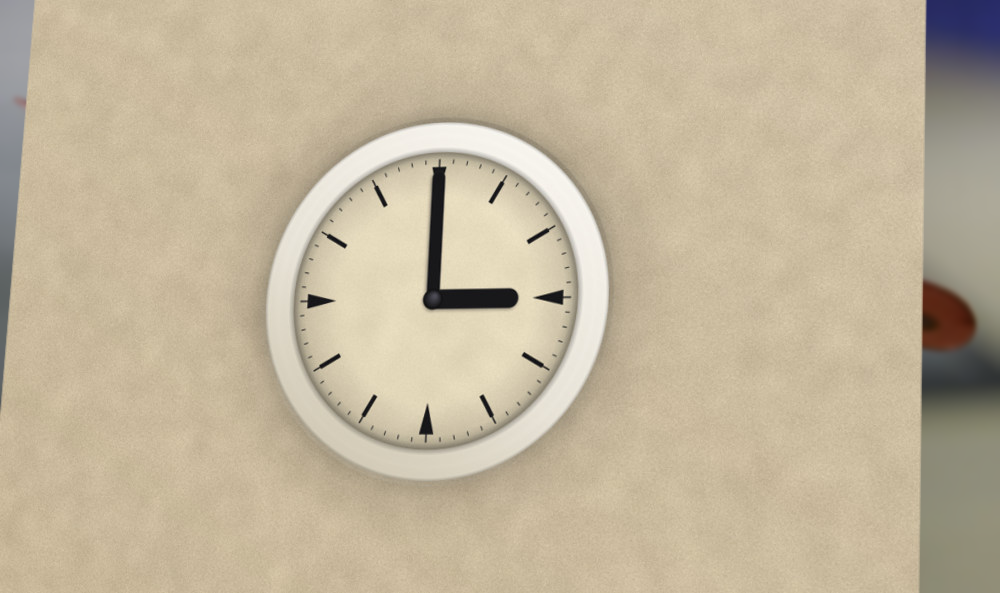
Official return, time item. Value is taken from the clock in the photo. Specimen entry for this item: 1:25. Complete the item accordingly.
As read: 3:00
